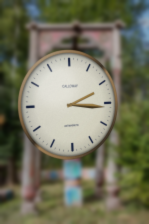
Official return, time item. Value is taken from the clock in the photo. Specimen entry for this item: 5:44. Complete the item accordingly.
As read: 2:16
